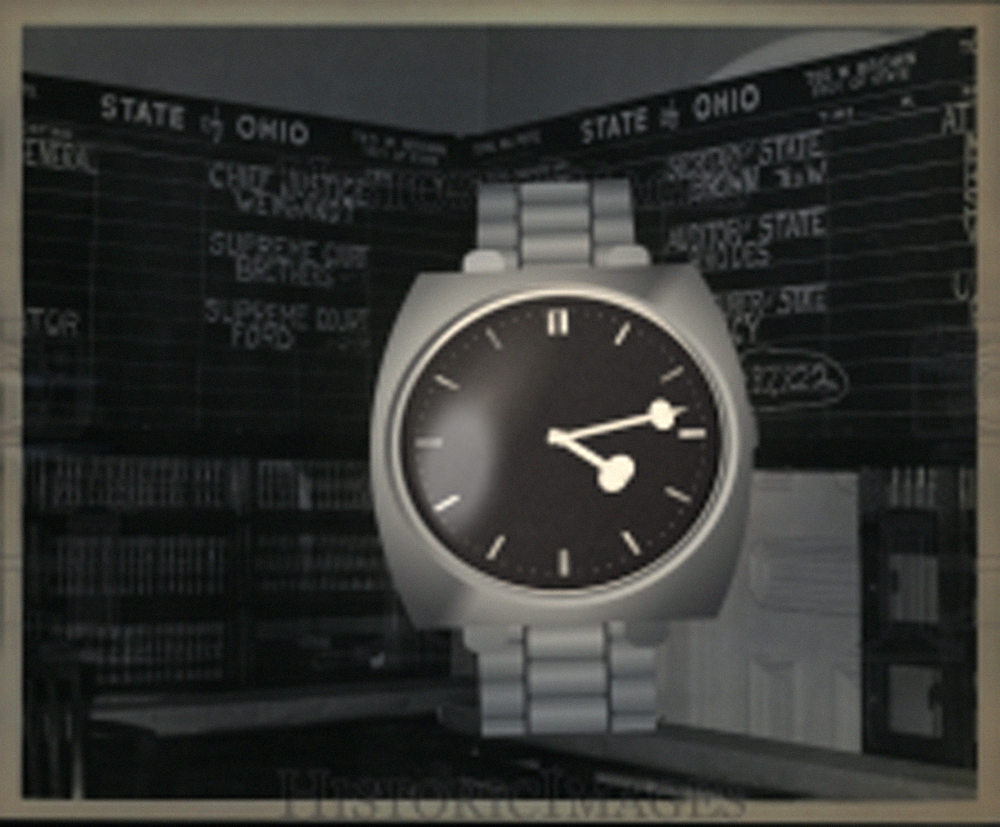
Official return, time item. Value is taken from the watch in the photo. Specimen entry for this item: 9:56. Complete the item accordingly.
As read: 4:13
